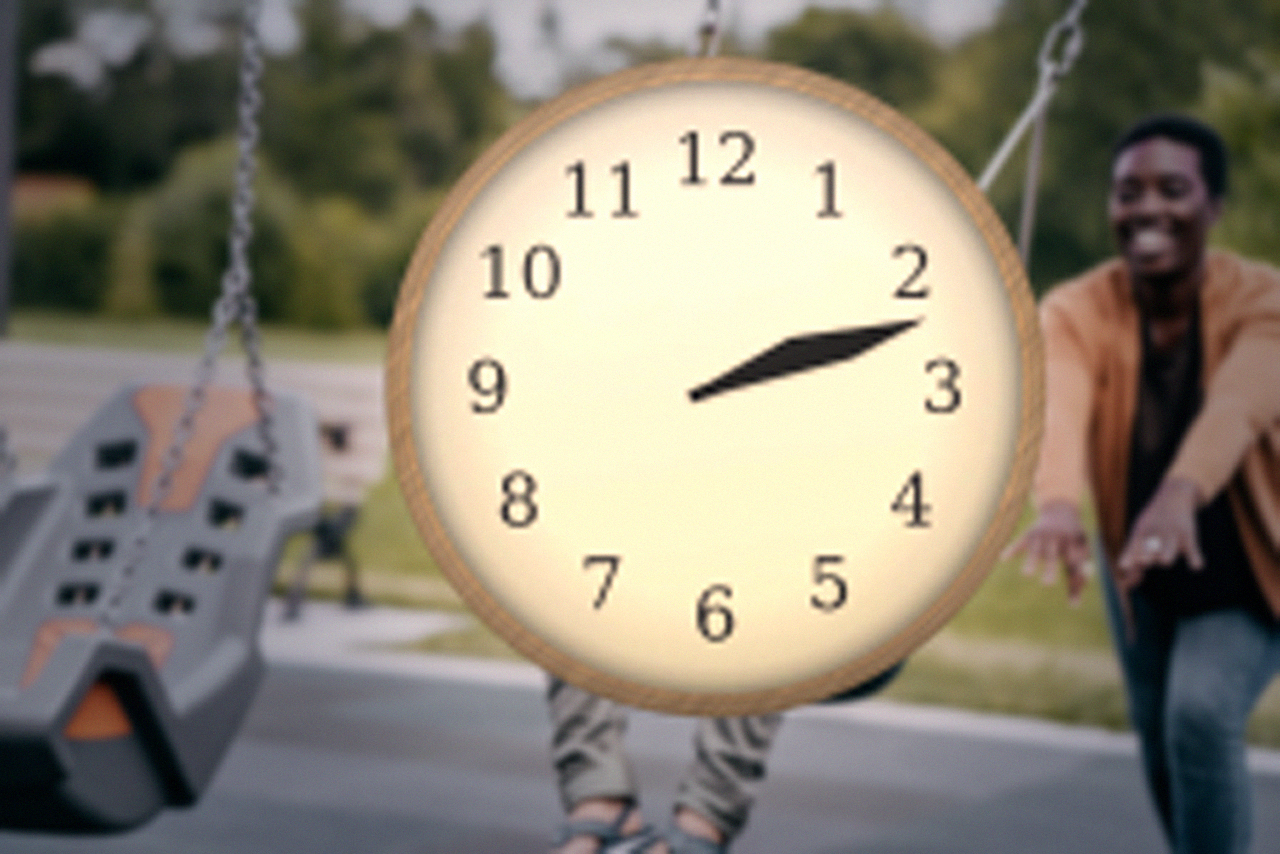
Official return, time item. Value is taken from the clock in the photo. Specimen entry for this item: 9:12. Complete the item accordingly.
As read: 2:12
